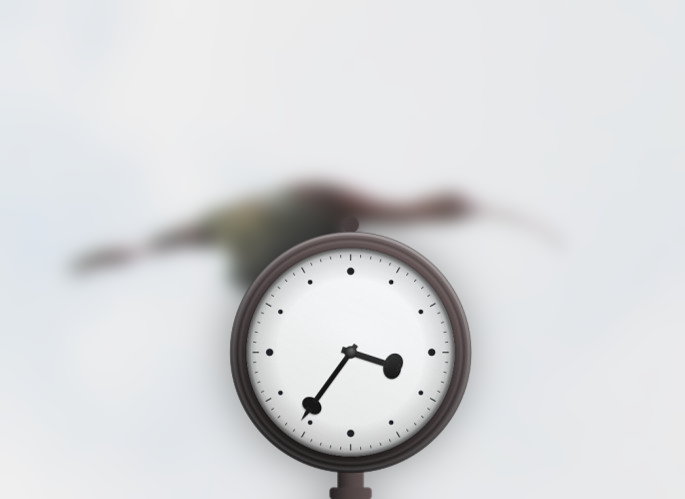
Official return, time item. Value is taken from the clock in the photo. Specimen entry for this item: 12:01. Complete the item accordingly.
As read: 3:36
